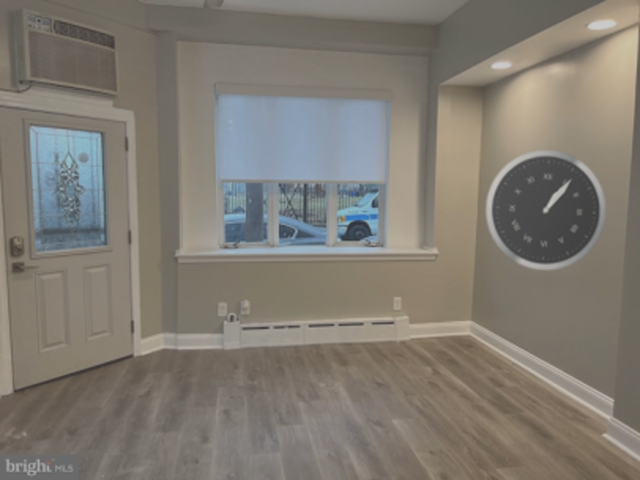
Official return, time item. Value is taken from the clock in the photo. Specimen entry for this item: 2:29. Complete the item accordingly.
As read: 1:06
